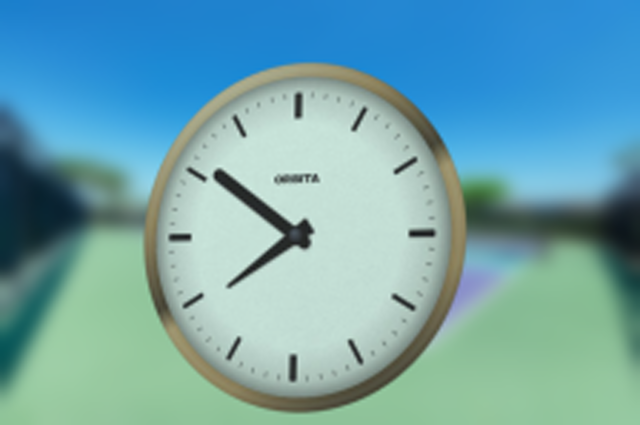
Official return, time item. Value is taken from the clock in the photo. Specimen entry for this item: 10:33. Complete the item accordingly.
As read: 7:51
